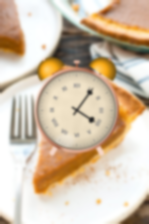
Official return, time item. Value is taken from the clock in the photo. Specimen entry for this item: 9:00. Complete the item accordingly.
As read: 4:06
